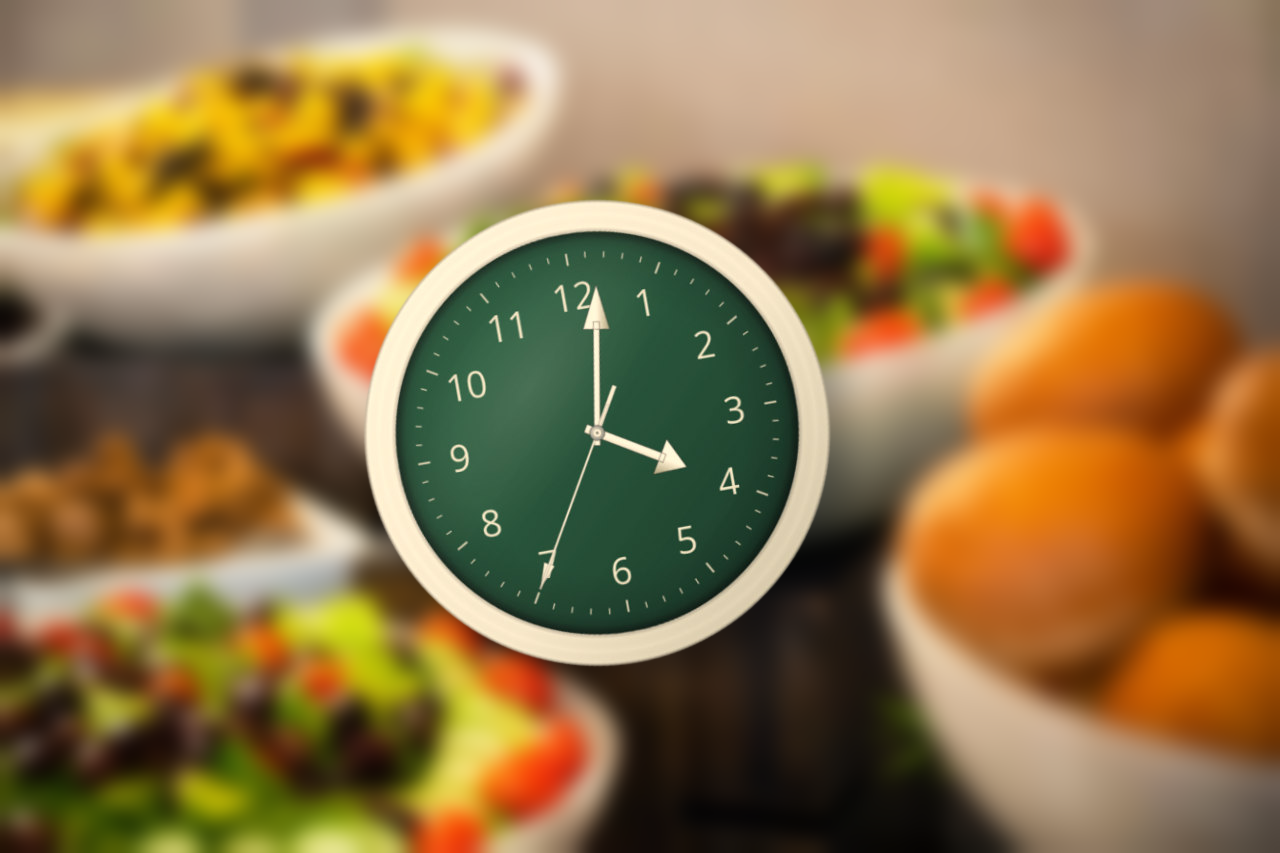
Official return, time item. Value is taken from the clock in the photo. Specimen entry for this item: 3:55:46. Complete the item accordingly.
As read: 4:01:35
